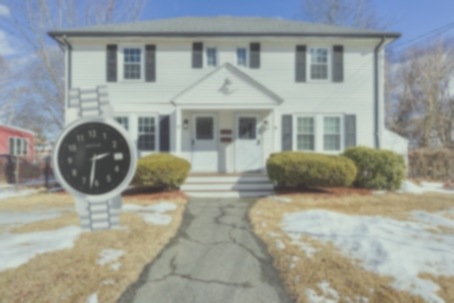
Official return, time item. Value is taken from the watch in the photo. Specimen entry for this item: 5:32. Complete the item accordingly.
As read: 2:32
